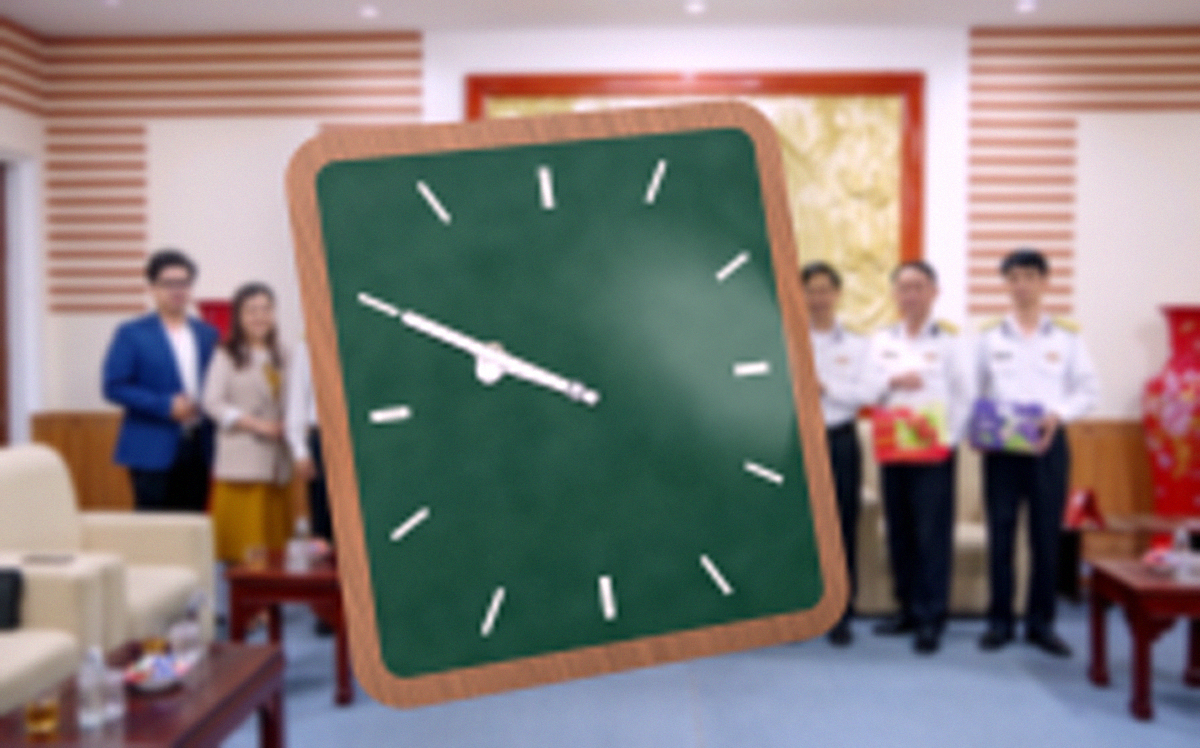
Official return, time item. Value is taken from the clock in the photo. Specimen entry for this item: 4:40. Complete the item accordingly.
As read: 9:50
